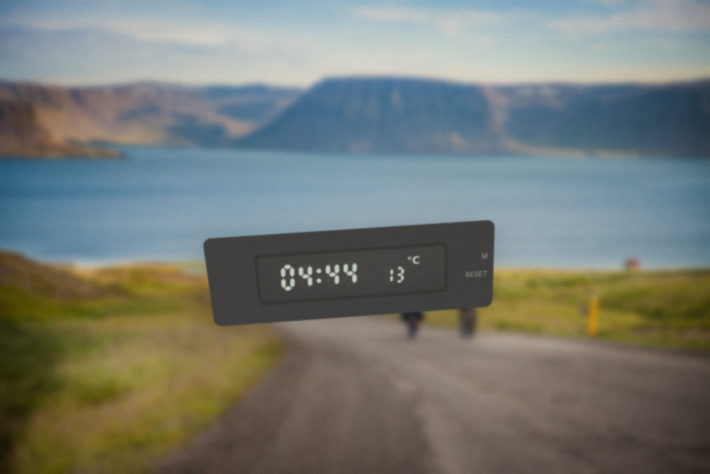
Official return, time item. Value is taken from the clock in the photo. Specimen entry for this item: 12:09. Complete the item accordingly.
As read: 4:44
